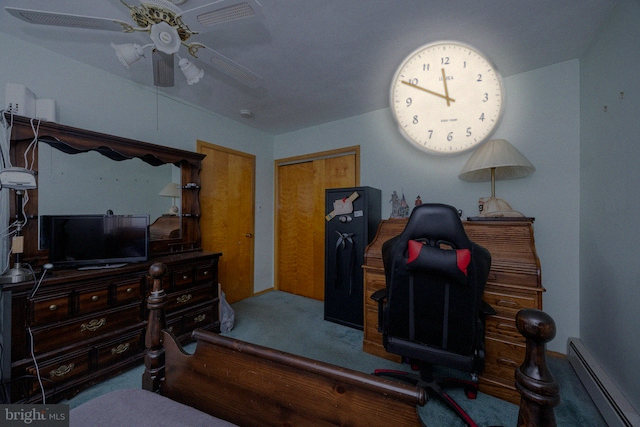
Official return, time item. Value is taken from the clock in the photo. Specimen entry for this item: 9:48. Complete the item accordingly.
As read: 11:49
